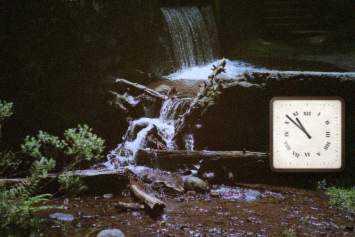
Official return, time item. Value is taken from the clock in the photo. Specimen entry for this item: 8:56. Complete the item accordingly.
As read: 10:52
